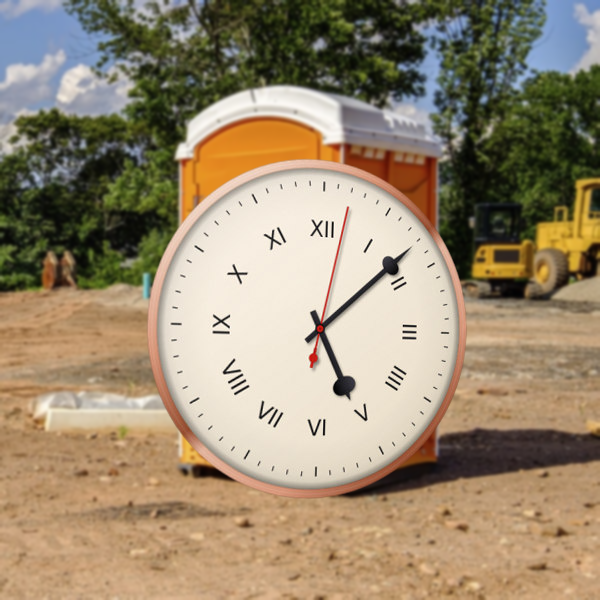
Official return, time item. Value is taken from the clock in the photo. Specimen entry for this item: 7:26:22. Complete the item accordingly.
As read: 5:08:02
